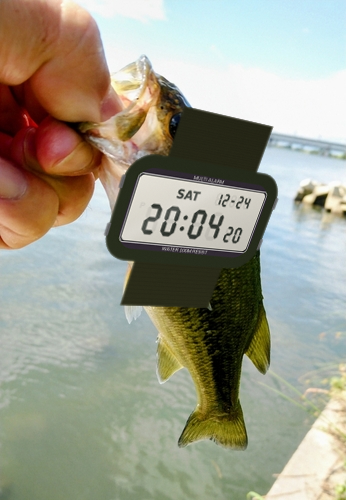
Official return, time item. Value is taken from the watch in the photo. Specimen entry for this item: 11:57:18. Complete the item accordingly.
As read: 20:04:20
